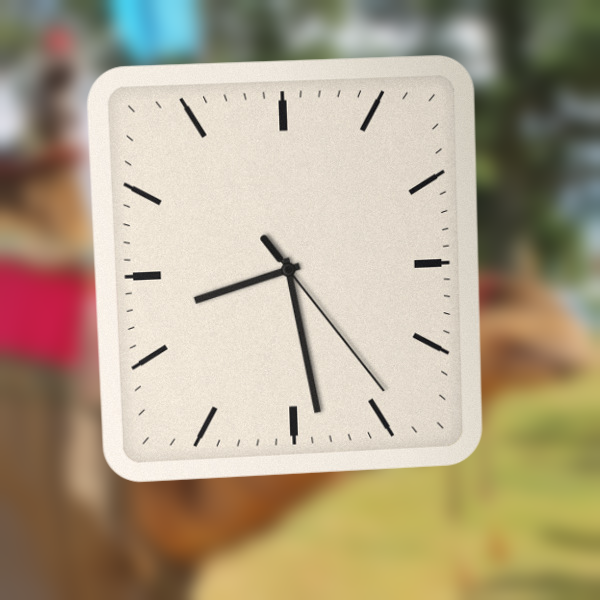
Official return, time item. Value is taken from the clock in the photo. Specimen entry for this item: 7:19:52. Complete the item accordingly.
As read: 8:28:24
